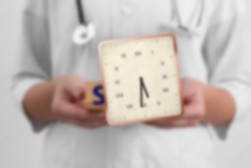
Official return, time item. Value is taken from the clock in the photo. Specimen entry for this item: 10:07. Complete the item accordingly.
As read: 5:31
